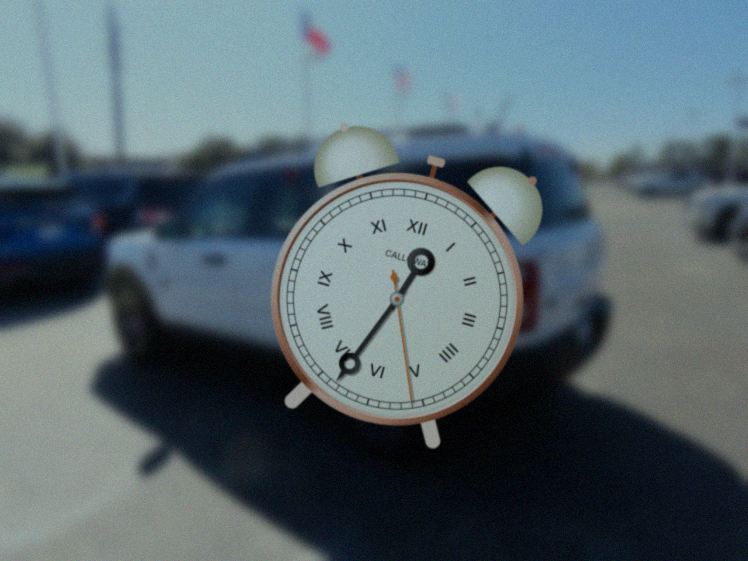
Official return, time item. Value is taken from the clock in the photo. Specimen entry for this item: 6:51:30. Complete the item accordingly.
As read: 12:33:26
